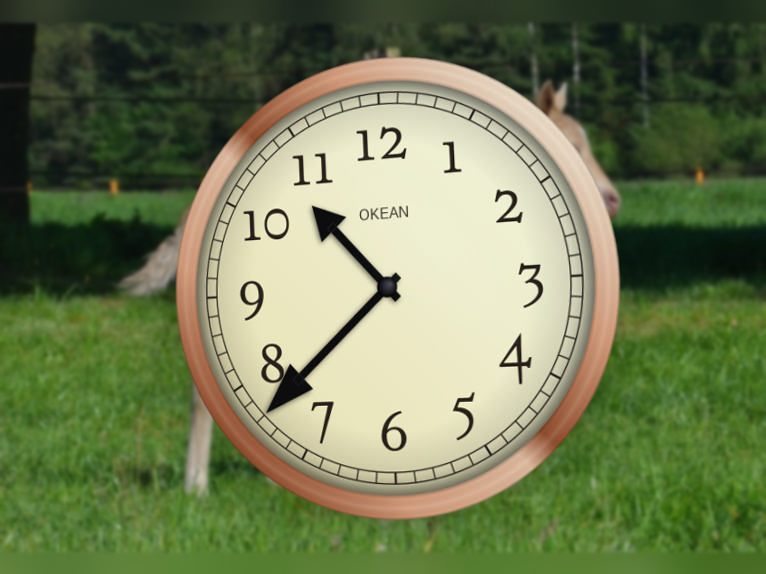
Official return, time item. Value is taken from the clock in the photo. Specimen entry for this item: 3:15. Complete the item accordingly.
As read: 10:38
